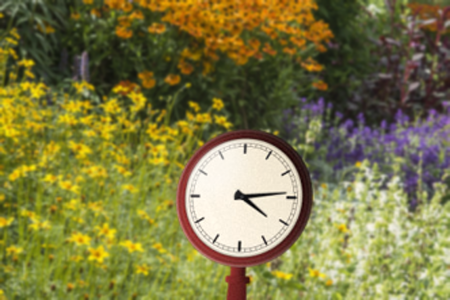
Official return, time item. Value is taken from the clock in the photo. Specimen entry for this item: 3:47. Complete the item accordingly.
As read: 4:14
